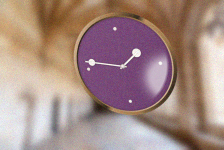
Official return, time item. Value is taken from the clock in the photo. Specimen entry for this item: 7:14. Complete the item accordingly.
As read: 1:47
